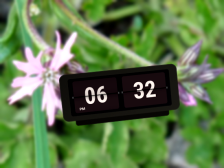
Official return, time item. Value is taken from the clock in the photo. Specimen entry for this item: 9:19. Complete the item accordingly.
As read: 6:32
